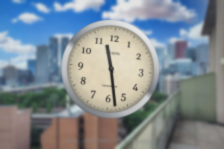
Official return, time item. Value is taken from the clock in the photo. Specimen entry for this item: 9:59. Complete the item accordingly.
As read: 11:28
